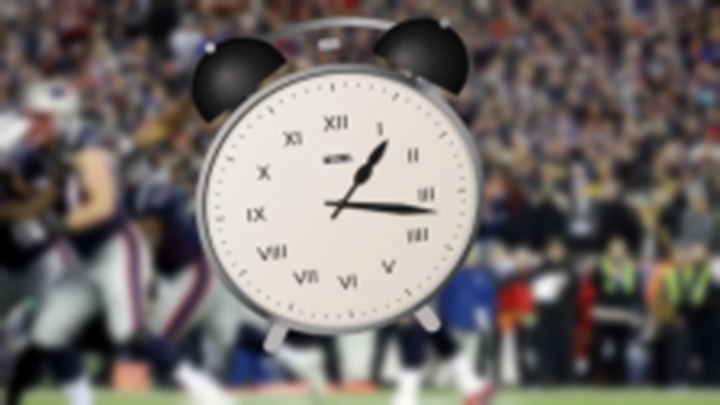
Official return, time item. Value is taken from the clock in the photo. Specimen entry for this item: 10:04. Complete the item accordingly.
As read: 1:17
